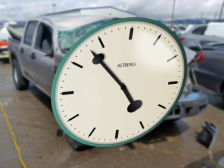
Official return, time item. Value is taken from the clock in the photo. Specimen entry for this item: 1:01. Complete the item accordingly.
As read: 4:53
